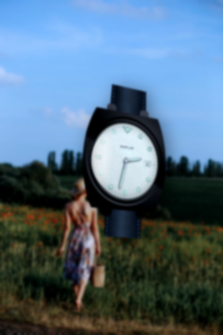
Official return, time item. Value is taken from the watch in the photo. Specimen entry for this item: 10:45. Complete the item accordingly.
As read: 2:32
